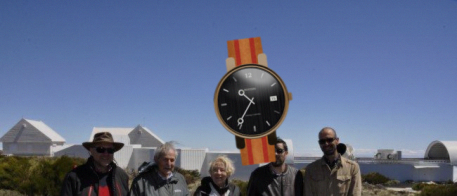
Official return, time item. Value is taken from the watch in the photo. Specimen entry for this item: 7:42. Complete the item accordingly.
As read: 10:36
